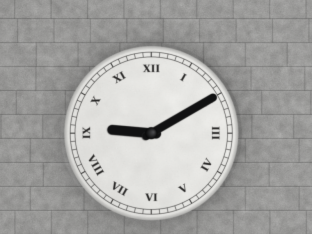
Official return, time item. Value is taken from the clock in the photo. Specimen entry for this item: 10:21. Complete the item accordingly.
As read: 9:10
